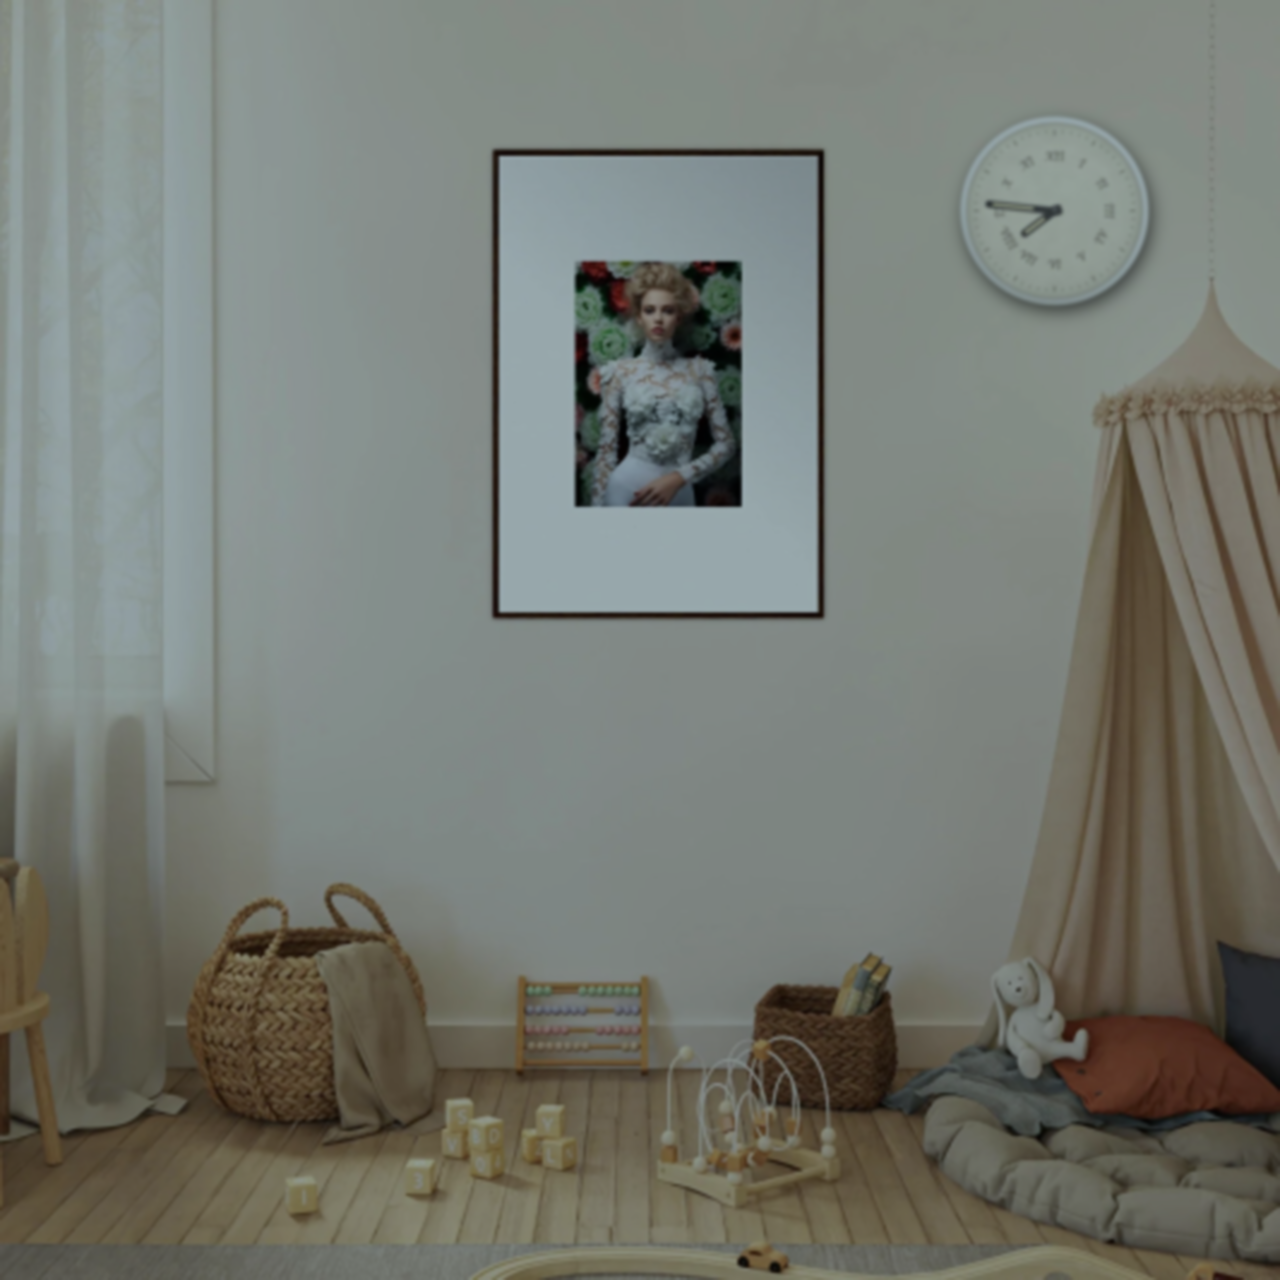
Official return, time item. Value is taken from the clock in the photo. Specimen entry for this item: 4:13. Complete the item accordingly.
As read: 7:46
